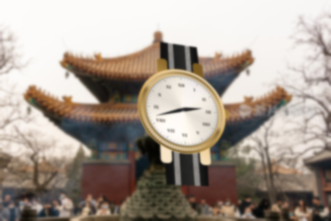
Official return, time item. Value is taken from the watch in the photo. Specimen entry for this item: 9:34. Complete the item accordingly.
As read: 2:42
